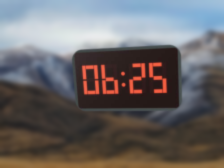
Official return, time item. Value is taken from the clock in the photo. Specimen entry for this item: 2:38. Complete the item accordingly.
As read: 6:25
